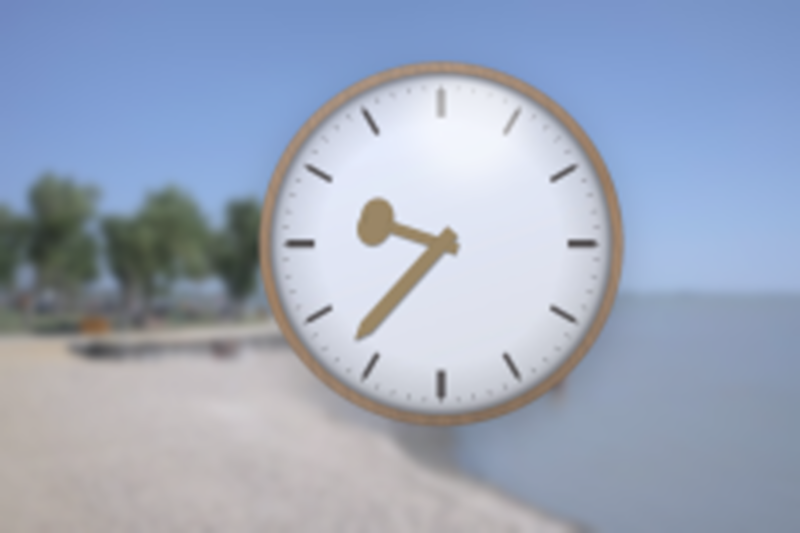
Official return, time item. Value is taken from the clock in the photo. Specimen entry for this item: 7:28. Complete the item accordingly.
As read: 9:37
